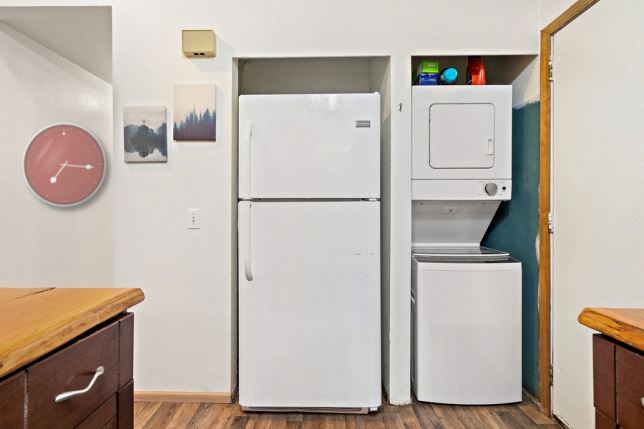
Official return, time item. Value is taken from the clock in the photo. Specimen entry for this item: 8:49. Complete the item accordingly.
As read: 7:16
